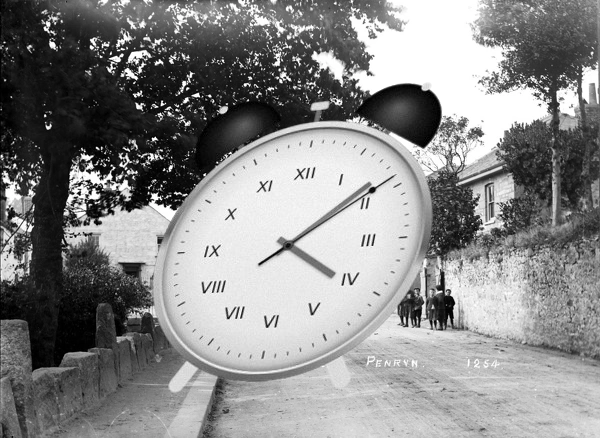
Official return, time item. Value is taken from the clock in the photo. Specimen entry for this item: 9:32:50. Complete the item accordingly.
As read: 4:08:09
